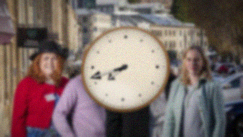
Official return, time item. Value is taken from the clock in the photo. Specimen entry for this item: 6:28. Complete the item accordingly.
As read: 7:42
